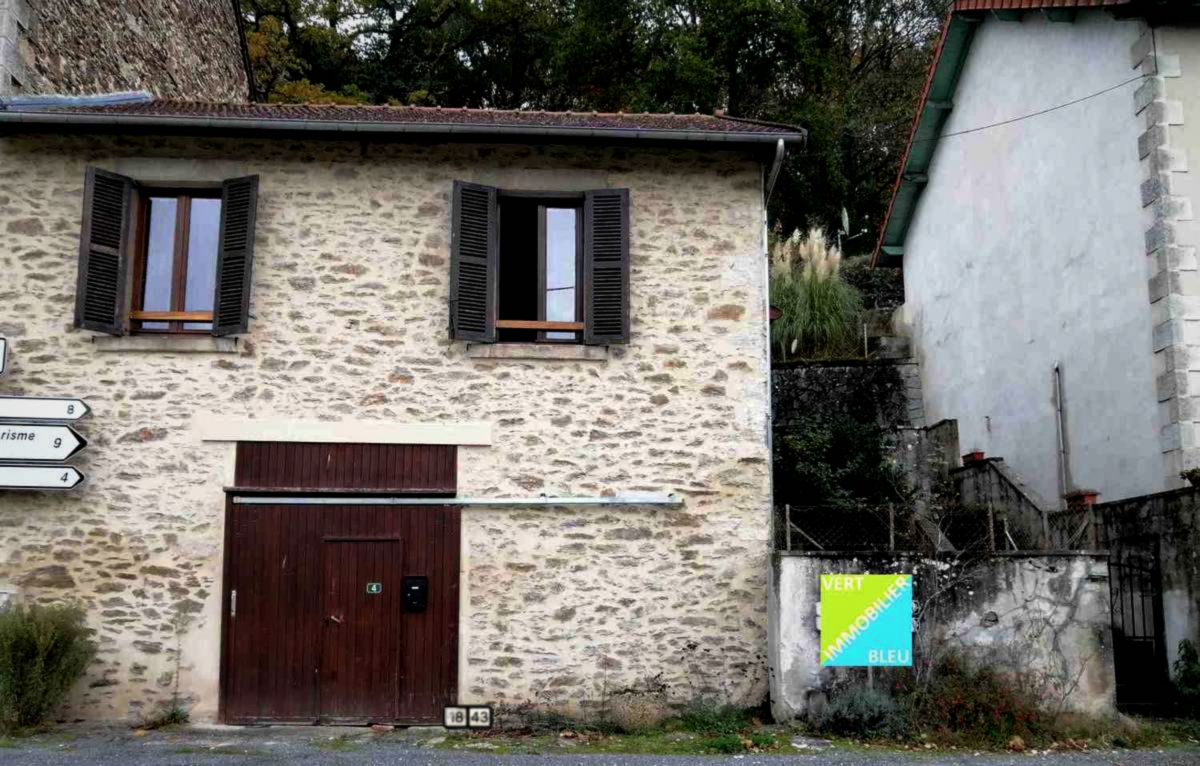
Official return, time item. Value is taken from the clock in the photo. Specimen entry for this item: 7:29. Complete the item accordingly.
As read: 18:43
